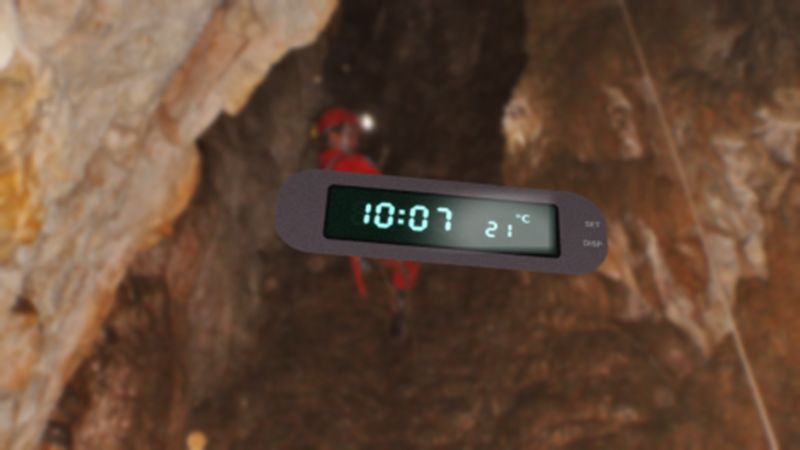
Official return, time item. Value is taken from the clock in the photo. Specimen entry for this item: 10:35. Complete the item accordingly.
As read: 10:07
